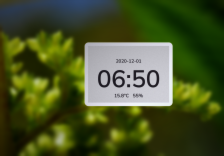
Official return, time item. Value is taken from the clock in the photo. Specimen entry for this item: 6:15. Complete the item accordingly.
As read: 6:50
